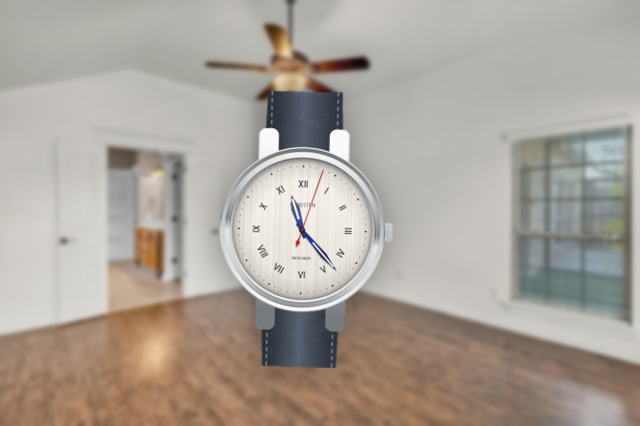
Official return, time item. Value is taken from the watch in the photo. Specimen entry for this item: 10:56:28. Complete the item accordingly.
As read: 11:23:03
